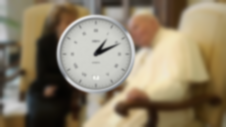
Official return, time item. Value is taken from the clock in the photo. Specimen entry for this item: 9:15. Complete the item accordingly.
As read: 1:11
